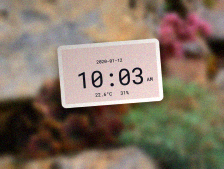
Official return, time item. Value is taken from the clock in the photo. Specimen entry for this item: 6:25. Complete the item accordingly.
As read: 10:03
